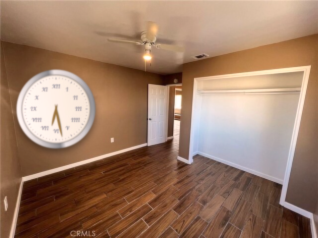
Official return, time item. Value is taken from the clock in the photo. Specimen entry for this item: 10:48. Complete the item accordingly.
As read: 6:28
